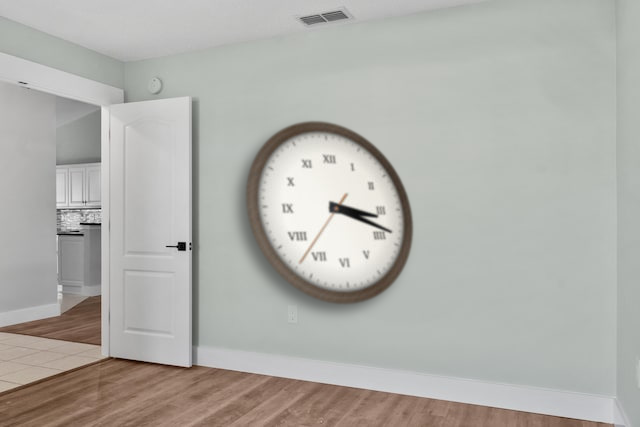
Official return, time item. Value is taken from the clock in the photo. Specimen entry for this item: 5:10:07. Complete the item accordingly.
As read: 3:18:37
